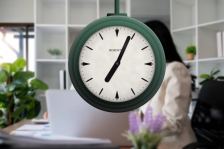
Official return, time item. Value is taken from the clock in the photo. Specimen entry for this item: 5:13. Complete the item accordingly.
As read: 7:04
